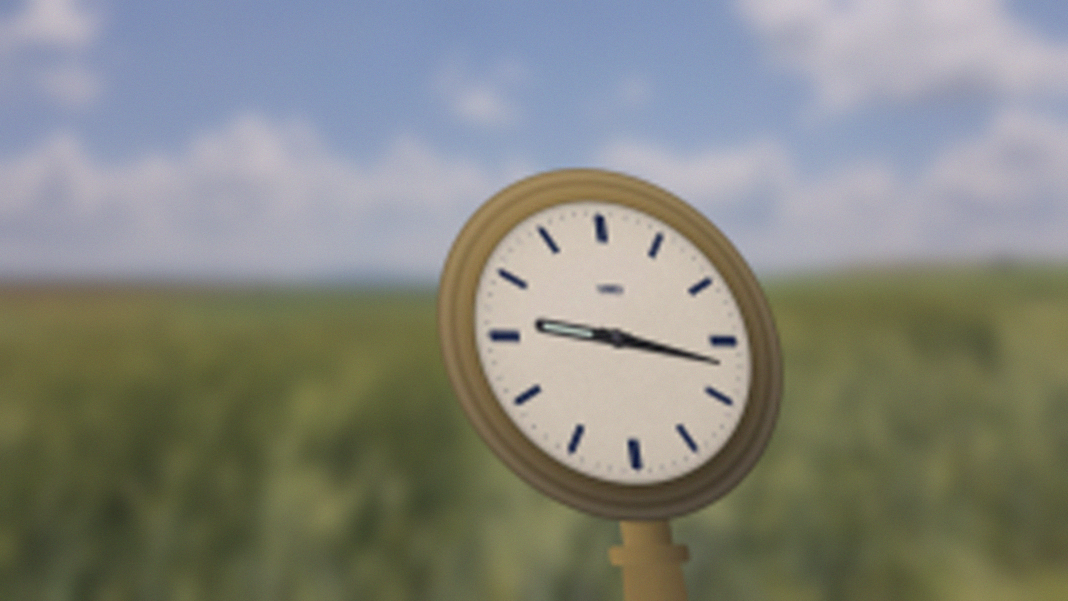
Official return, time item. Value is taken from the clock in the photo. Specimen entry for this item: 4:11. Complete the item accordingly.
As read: 9:17
